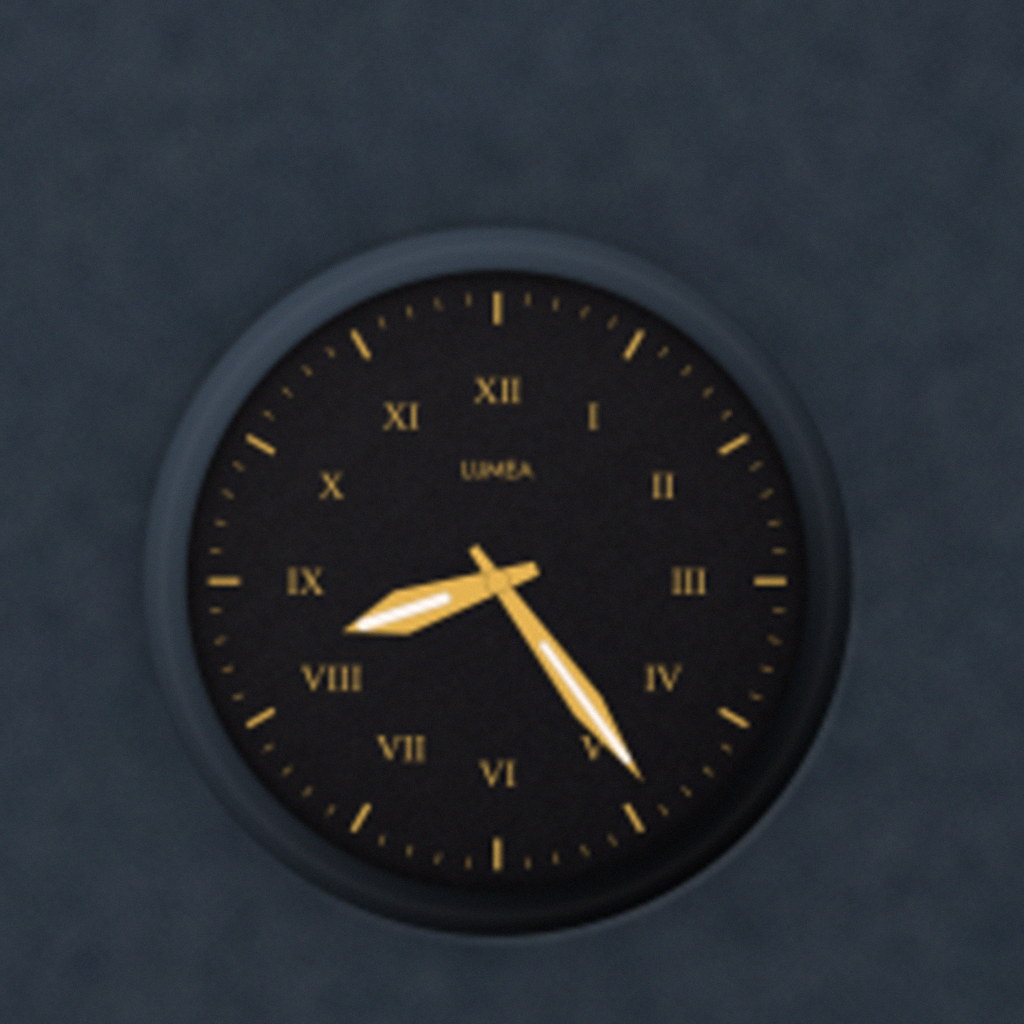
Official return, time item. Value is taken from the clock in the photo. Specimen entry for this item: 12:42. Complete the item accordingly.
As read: 8:24
